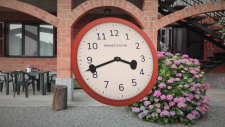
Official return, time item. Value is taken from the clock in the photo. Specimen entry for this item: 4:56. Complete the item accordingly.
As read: 3:42
